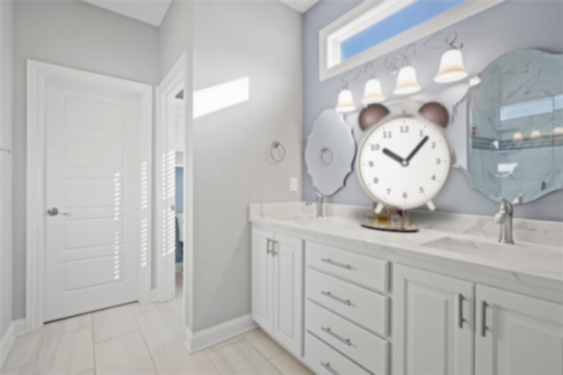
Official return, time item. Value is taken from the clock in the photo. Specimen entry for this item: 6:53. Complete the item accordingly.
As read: 10:07
